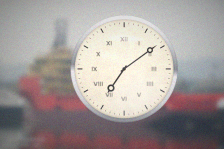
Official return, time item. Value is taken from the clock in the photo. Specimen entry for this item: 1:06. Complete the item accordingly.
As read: 7:09
